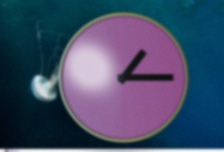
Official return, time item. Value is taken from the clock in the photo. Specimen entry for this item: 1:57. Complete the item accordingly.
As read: 1:15
